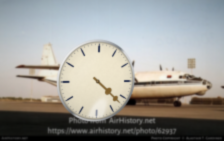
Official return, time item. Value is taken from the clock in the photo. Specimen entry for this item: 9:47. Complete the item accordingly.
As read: 4:22
